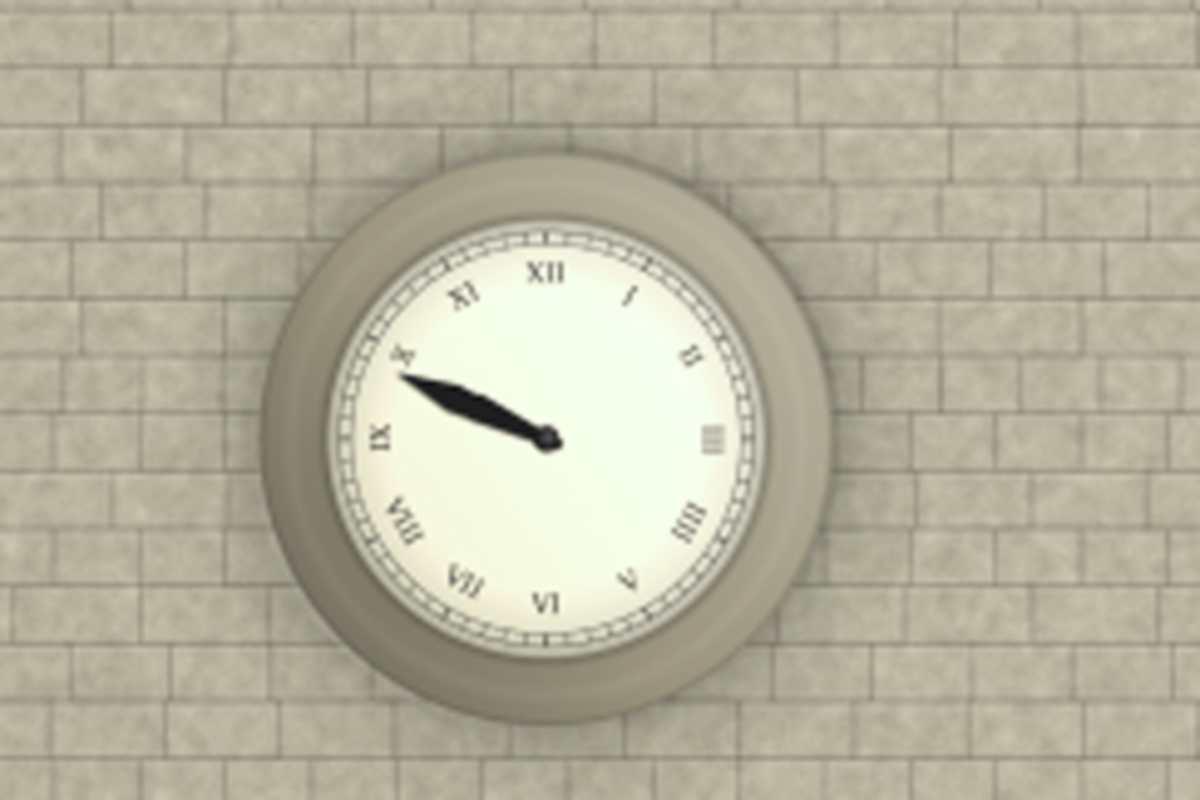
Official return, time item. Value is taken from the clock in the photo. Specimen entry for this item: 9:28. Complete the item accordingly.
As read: 9:49
